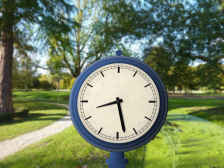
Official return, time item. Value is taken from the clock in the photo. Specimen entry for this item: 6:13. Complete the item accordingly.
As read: 8:28
